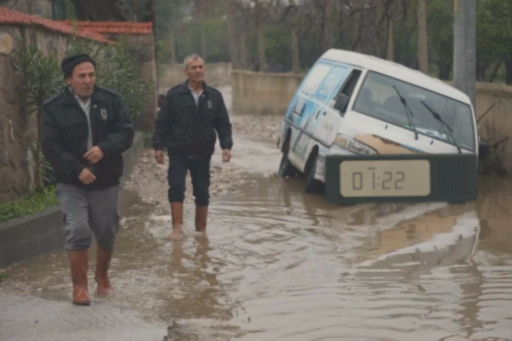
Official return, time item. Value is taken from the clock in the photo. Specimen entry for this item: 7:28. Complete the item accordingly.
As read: 1:22
